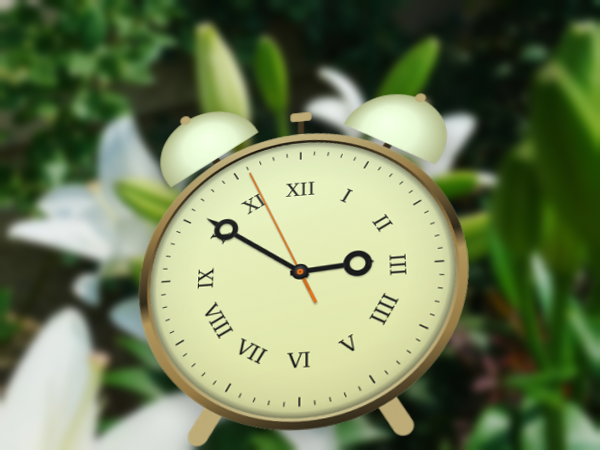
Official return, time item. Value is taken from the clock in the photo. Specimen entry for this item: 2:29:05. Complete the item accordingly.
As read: 2:50:56
